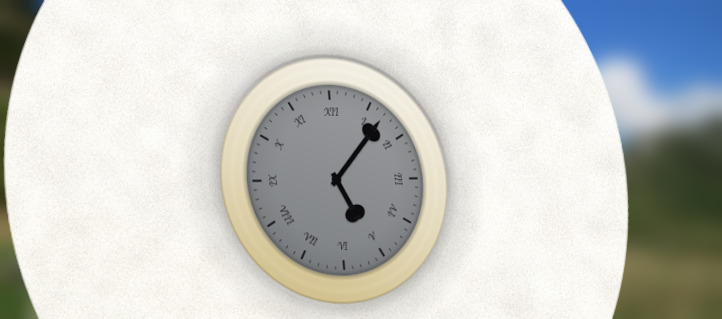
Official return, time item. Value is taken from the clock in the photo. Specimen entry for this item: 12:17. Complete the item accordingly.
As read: 5:07
